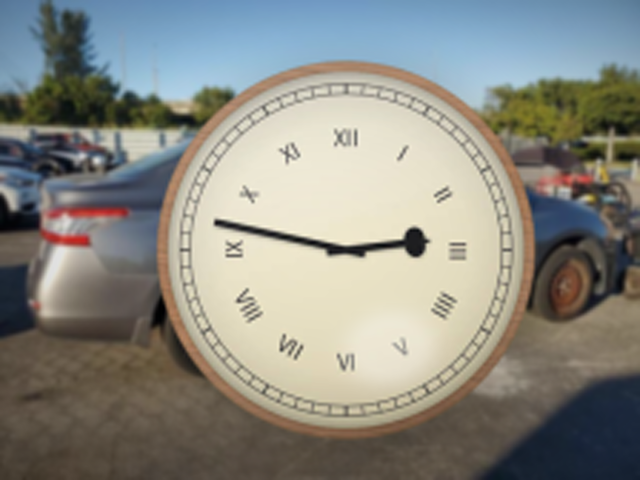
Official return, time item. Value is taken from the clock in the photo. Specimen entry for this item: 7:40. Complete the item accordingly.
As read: 2:47
